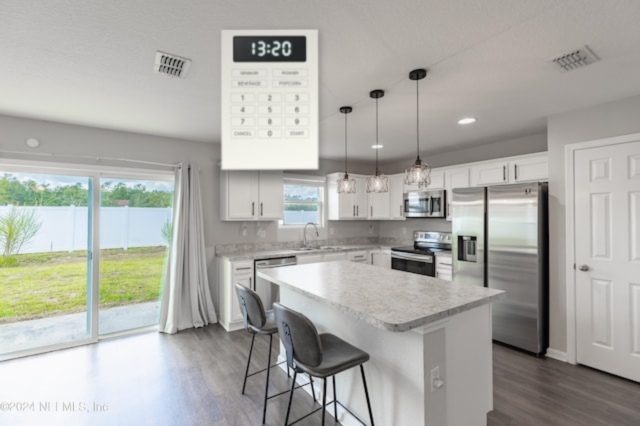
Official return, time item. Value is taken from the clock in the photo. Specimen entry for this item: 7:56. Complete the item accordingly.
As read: 13:20
